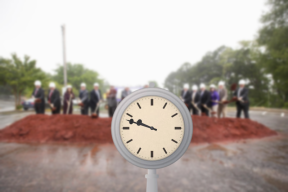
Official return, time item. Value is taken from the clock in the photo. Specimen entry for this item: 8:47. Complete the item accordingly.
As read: 9:48
